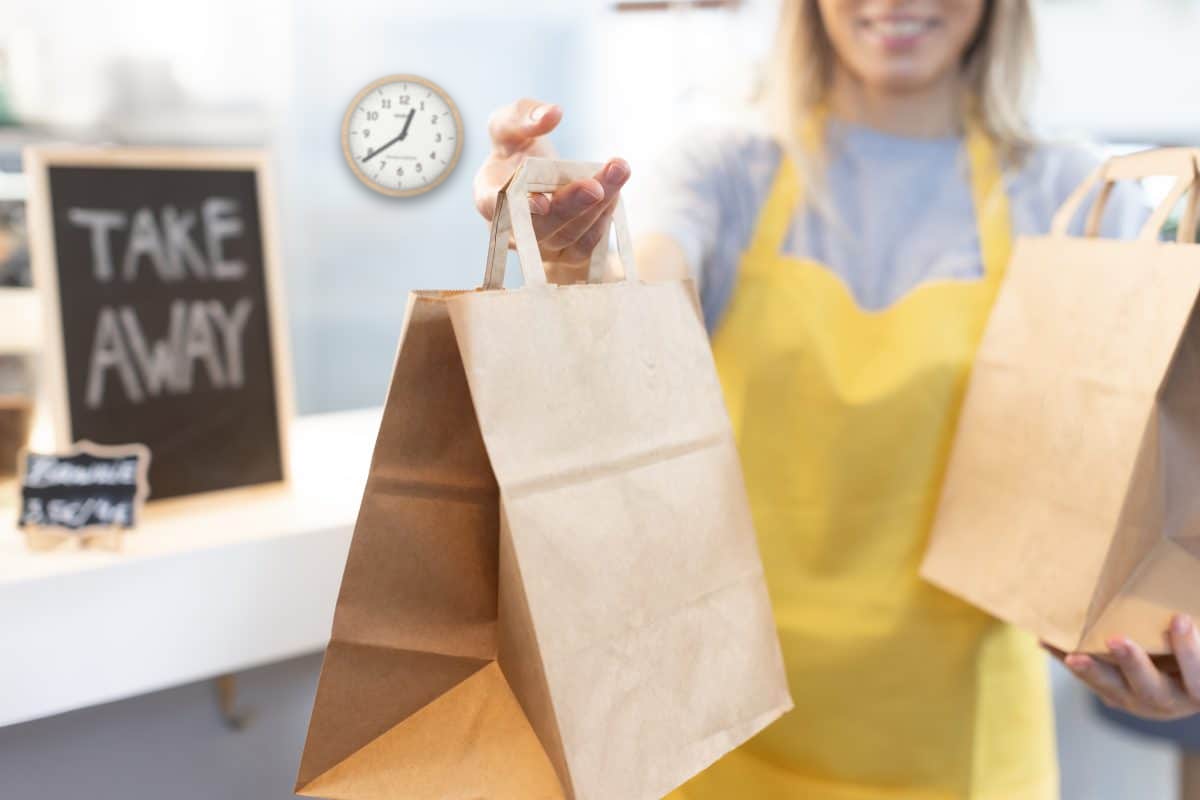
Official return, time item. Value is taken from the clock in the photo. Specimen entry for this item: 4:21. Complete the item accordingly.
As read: 12:39
